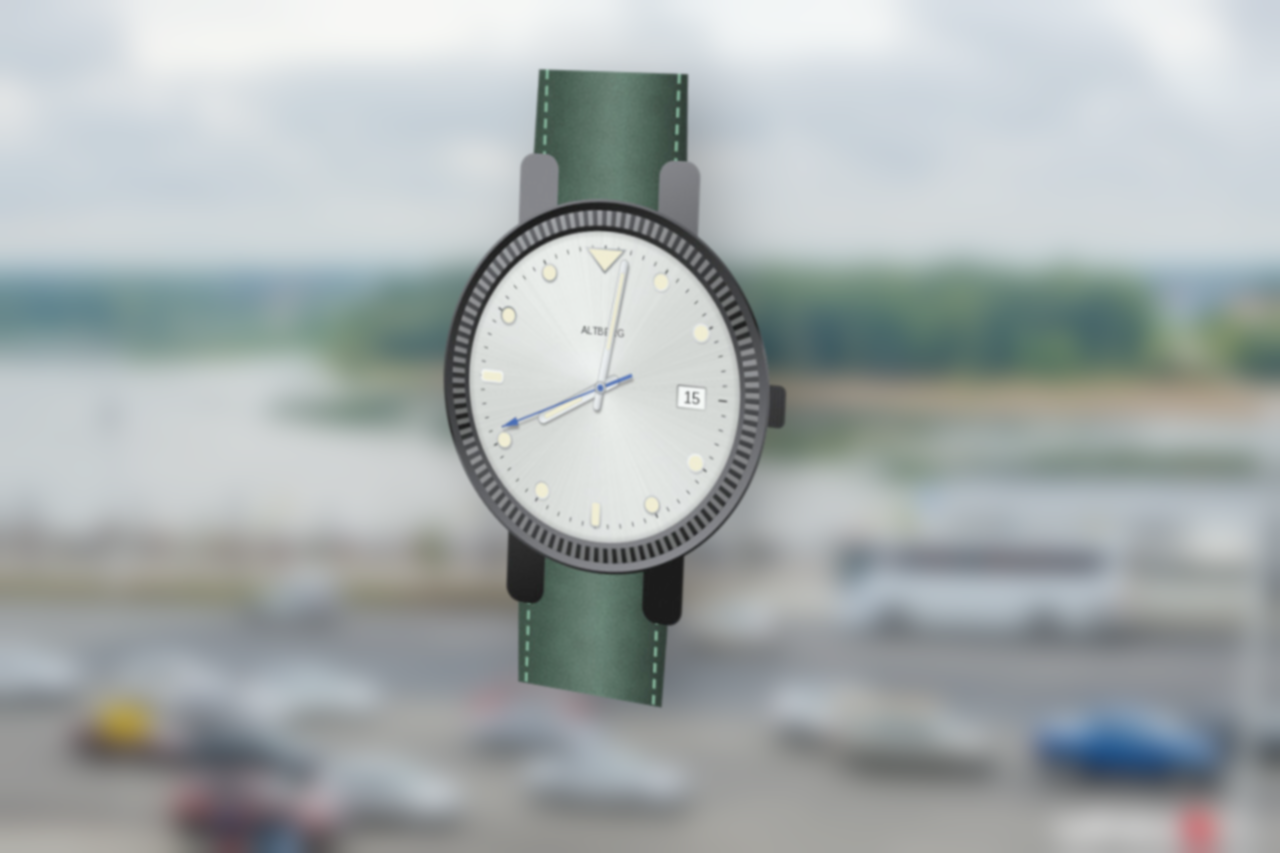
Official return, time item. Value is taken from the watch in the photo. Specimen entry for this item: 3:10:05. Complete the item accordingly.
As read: 8:01:41
